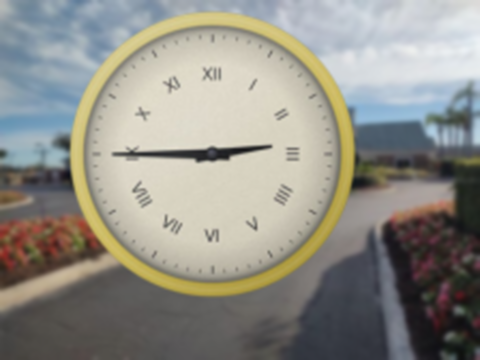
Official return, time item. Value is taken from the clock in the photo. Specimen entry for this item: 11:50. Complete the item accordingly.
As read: 2:45
